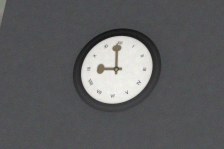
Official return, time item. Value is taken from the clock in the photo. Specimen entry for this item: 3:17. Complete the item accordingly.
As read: 8:59
